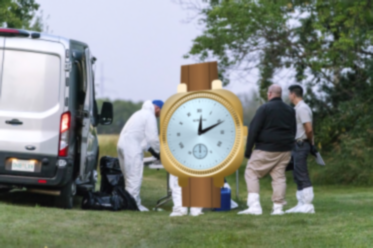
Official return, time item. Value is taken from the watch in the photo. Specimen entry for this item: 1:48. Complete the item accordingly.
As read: 12:11
